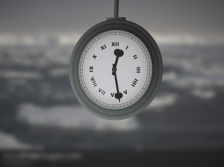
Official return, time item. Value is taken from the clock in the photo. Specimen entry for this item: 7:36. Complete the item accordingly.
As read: 12:28
